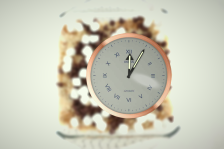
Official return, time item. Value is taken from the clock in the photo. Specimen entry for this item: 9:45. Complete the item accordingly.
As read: 12:05
